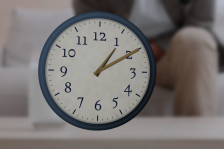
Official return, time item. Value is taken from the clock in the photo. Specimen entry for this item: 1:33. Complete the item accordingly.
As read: 1:10
